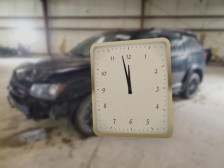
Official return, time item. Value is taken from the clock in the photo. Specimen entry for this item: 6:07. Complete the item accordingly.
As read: 11:58
